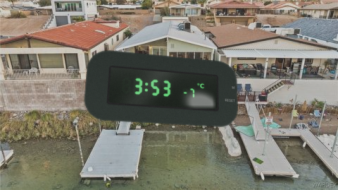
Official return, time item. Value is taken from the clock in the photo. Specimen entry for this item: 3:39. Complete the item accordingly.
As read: 3:53
